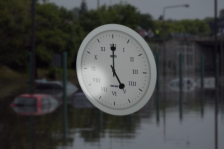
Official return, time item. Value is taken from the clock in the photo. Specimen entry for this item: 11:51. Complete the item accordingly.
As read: 5:00
